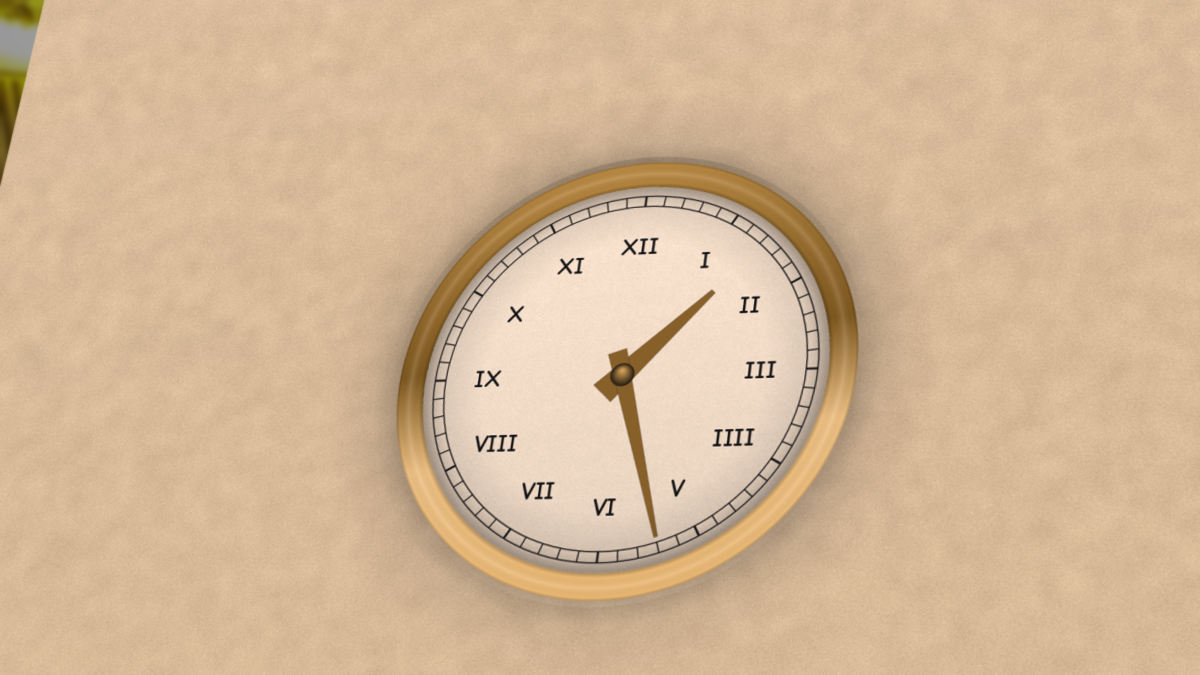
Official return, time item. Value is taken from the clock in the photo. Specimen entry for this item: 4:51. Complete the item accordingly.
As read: 1:27
